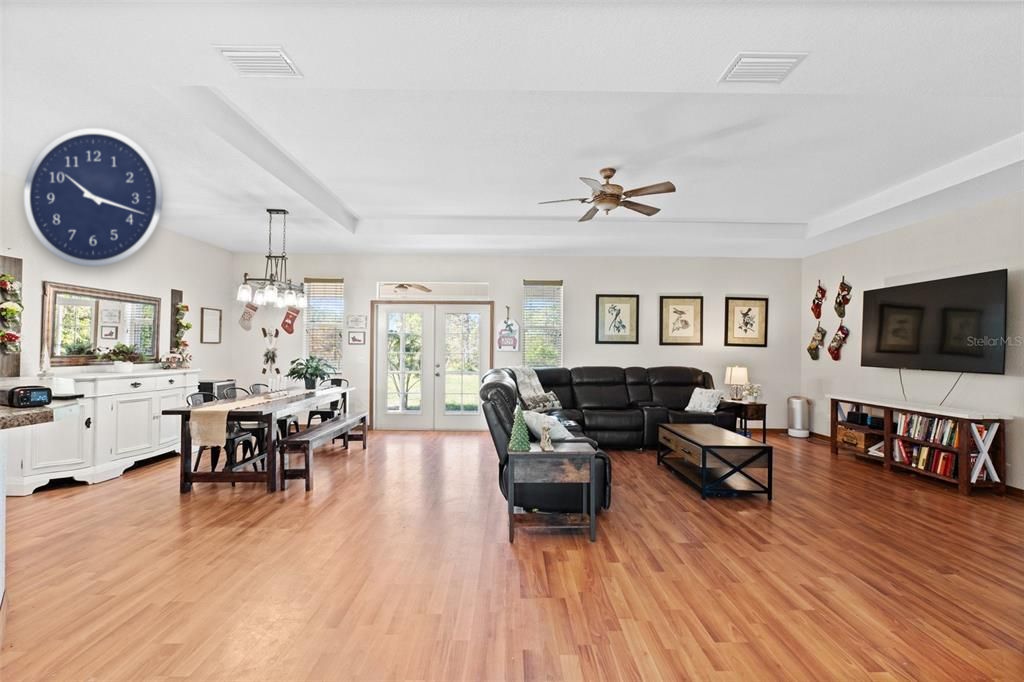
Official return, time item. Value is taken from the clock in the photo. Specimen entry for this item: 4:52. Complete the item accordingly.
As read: 10:18
